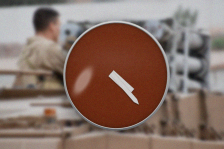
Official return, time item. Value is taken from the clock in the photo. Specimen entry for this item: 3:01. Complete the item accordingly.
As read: 4:23
